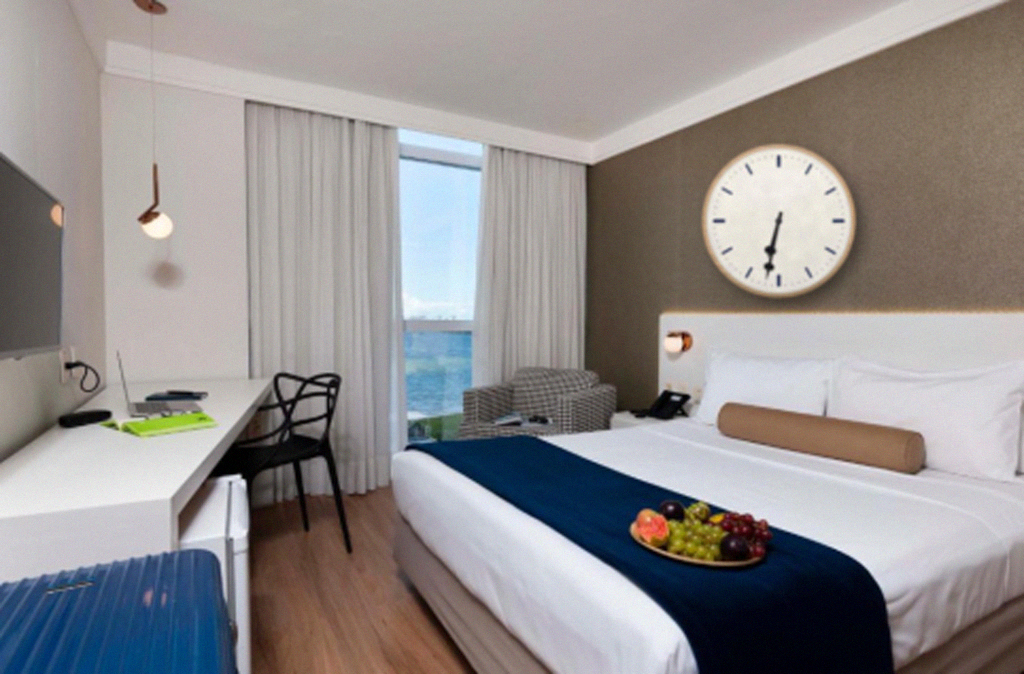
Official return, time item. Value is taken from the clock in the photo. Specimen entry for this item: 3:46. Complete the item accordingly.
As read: 6:32
